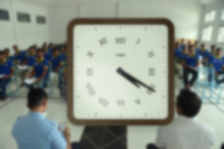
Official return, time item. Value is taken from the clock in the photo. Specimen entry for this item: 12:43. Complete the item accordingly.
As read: 4:20
